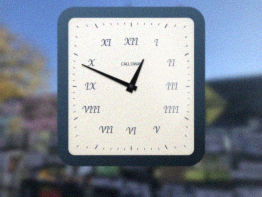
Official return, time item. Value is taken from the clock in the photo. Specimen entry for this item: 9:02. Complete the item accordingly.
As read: 12:49
